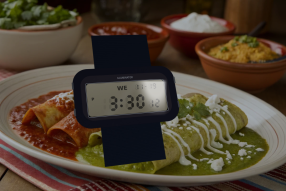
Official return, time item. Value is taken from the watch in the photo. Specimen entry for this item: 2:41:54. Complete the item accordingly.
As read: 3:30:12
